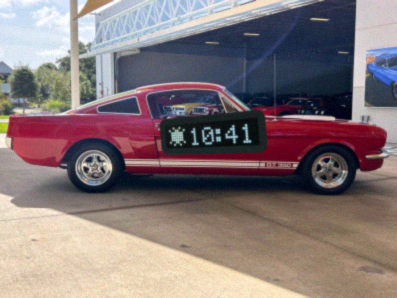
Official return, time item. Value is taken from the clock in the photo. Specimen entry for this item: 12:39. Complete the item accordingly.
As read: 10:41
